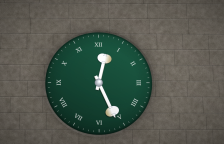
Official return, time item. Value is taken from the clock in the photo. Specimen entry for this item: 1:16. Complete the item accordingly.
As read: 12:26
